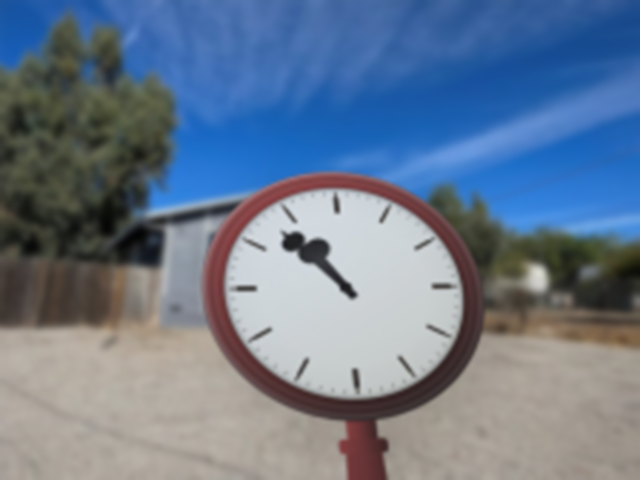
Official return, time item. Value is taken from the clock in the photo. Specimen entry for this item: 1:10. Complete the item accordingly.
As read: 10:53
